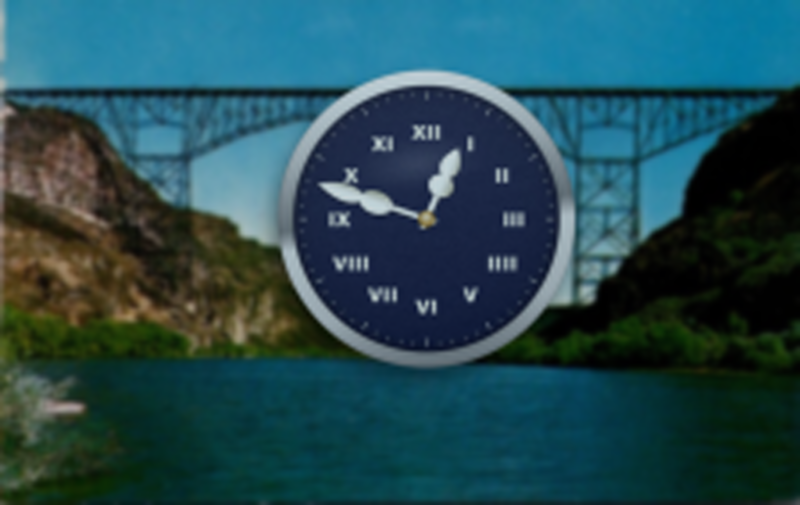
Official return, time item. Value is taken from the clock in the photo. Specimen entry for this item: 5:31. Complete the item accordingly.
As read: 12:48
